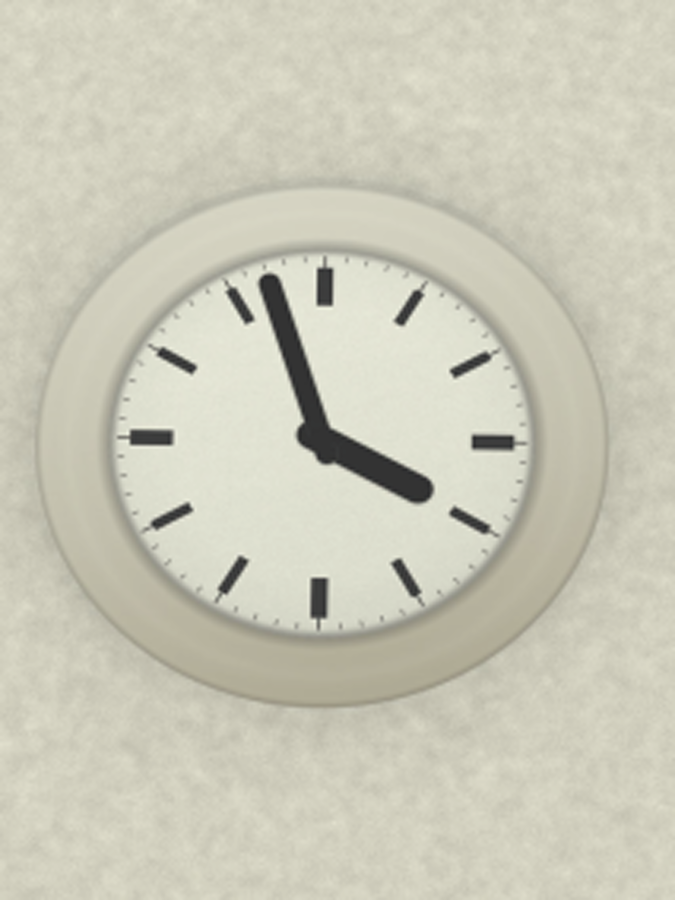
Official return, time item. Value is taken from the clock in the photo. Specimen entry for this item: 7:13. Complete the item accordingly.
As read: 3:57
